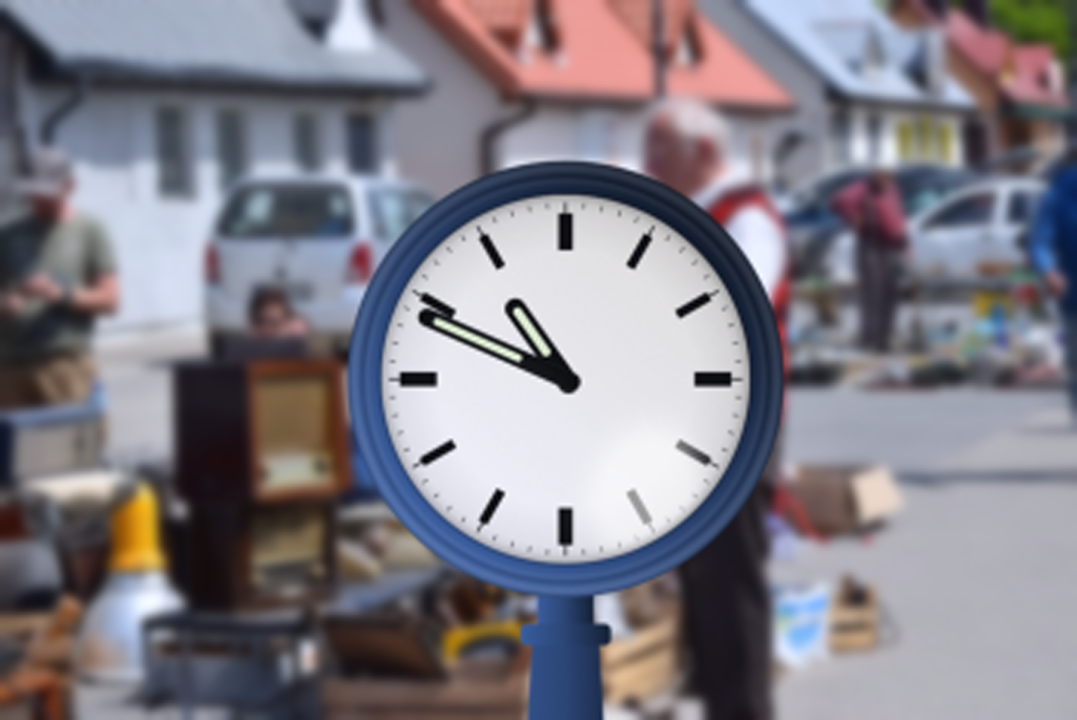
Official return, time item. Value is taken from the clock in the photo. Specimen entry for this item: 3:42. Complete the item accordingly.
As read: 10:49
